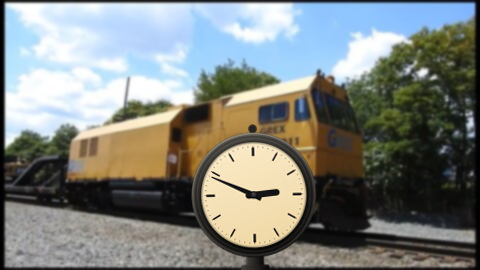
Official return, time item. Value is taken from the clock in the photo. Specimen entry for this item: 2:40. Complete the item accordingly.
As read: 2:49
